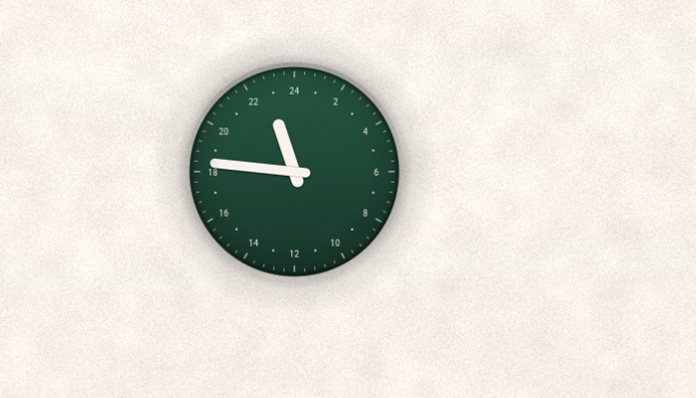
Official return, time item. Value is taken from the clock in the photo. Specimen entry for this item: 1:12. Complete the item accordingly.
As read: 22:46
